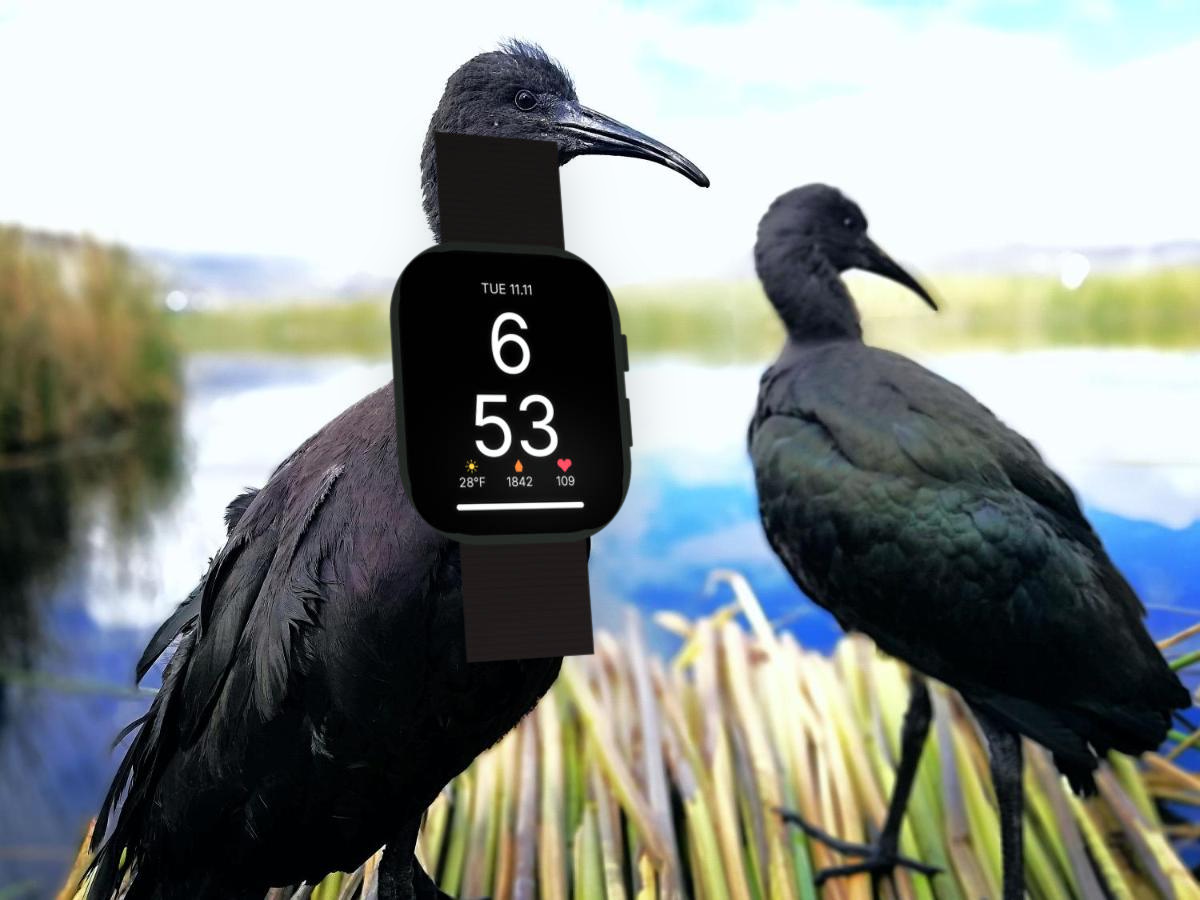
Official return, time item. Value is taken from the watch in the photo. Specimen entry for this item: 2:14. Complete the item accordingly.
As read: 6:53
